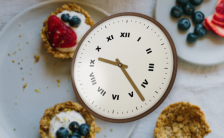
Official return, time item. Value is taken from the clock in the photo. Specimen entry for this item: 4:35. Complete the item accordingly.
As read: 9:23
